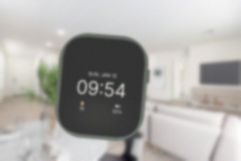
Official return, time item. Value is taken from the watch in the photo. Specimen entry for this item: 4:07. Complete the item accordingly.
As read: 9:54
